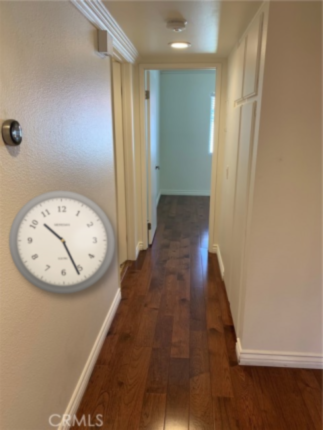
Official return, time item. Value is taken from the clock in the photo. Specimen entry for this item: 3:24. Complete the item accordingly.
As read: 10:26
